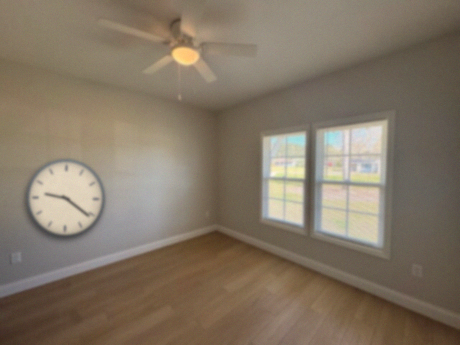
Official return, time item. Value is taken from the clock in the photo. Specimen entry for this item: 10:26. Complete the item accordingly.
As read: 9:21
